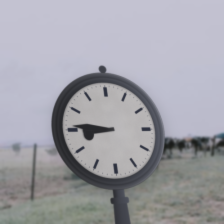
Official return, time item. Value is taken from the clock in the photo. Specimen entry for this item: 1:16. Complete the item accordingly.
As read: 8:46
